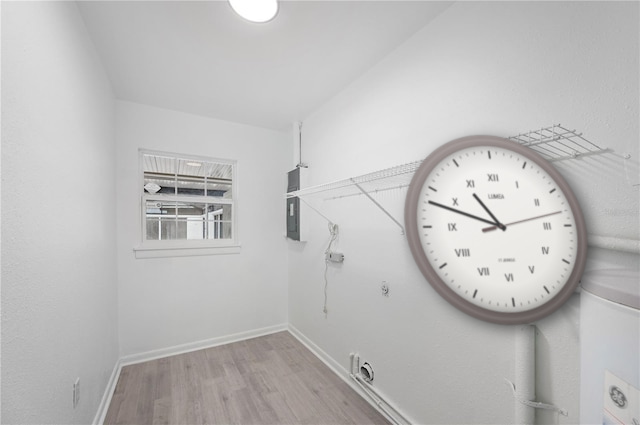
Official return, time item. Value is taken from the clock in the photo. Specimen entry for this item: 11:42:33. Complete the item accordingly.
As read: 10:48:13
